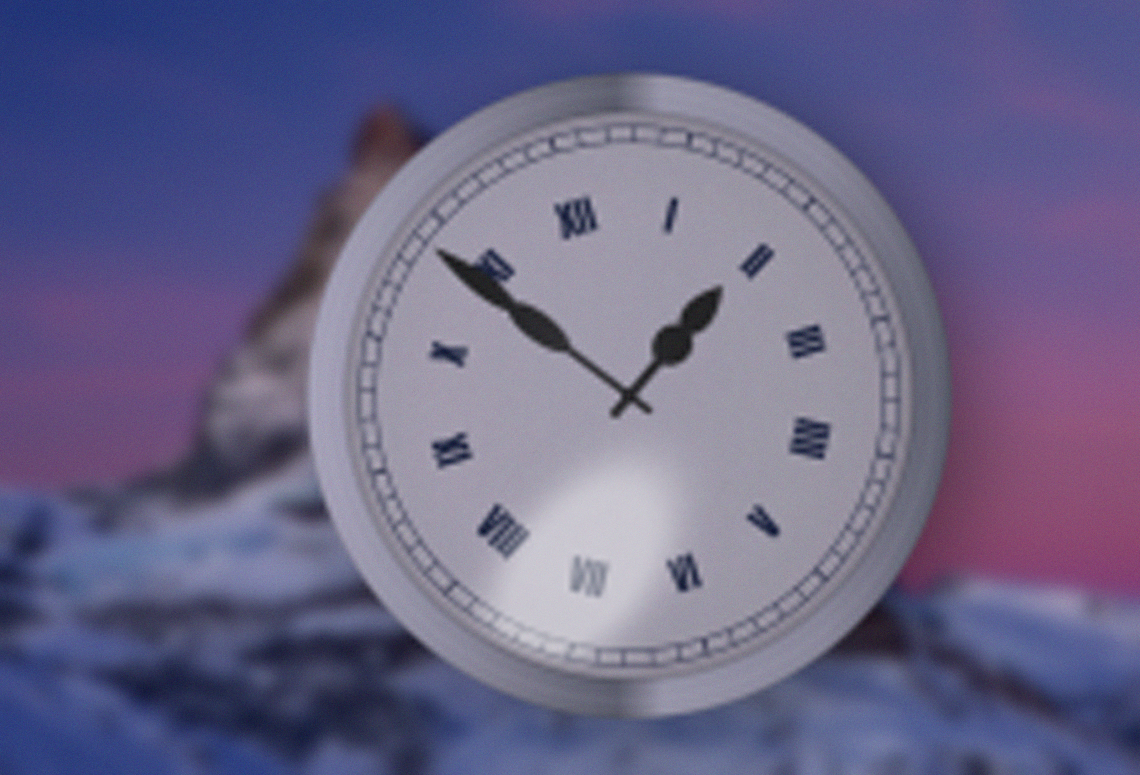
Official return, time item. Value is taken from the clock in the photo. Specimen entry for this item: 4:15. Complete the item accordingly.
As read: 1:54
